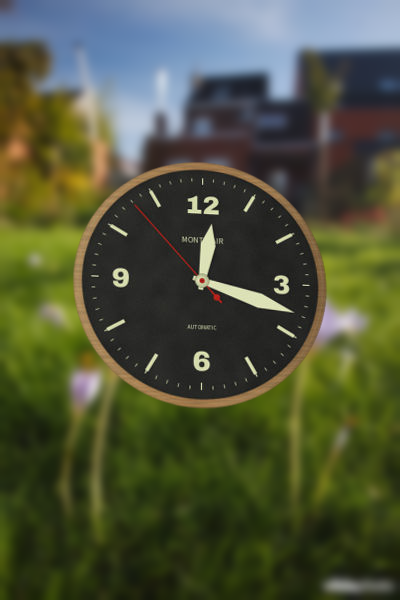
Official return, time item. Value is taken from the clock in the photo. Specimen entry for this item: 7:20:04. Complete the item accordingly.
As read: 12:17:53
